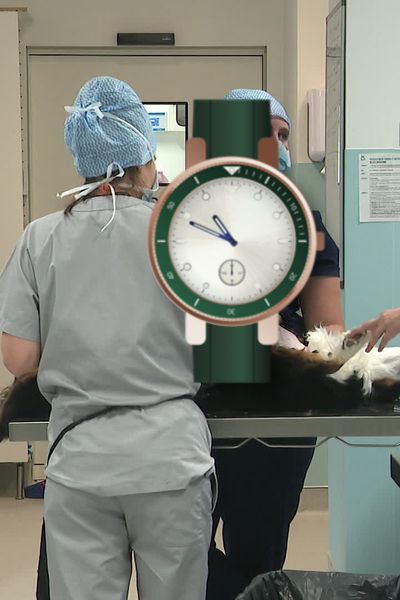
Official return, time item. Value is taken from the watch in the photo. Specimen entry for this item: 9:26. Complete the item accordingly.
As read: 10:49
